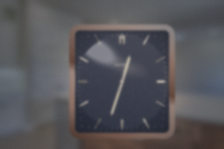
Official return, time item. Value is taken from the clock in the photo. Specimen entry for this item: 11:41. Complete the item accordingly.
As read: 12:33
